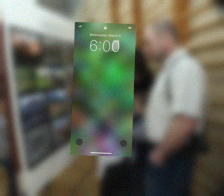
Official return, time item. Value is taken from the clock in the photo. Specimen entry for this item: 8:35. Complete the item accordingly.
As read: 6:00
